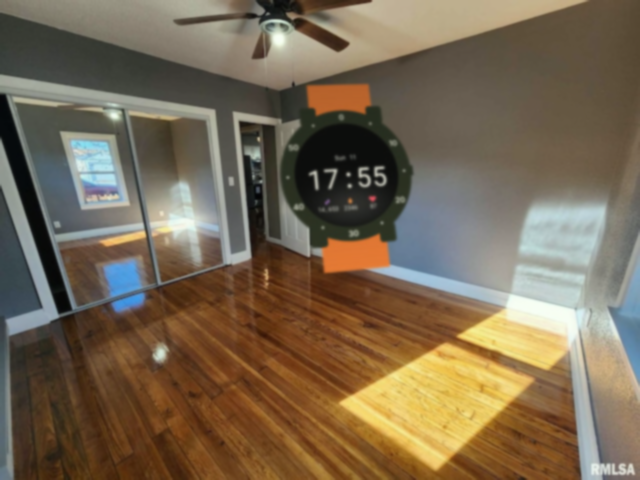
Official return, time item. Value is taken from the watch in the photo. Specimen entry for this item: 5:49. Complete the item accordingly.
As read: 17:55
